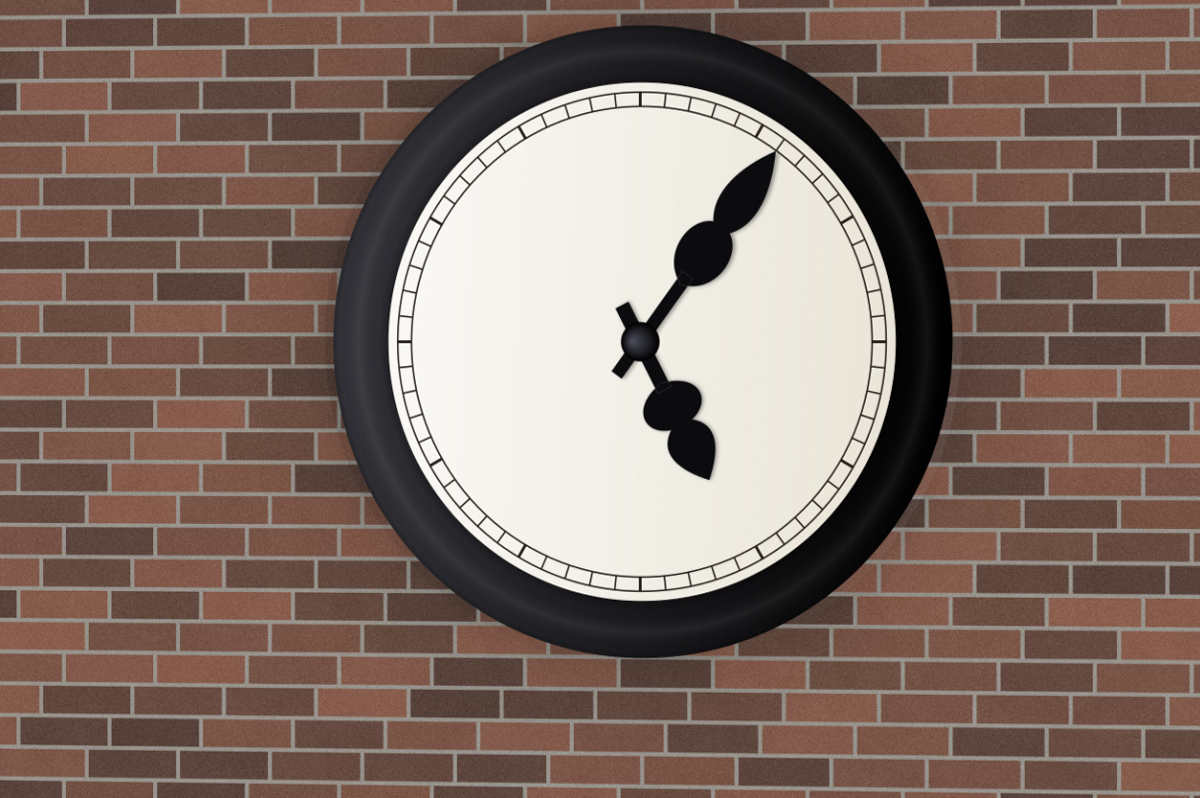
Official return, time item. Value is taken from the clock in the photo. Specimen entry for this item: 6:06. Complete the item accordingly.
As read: 5:06
